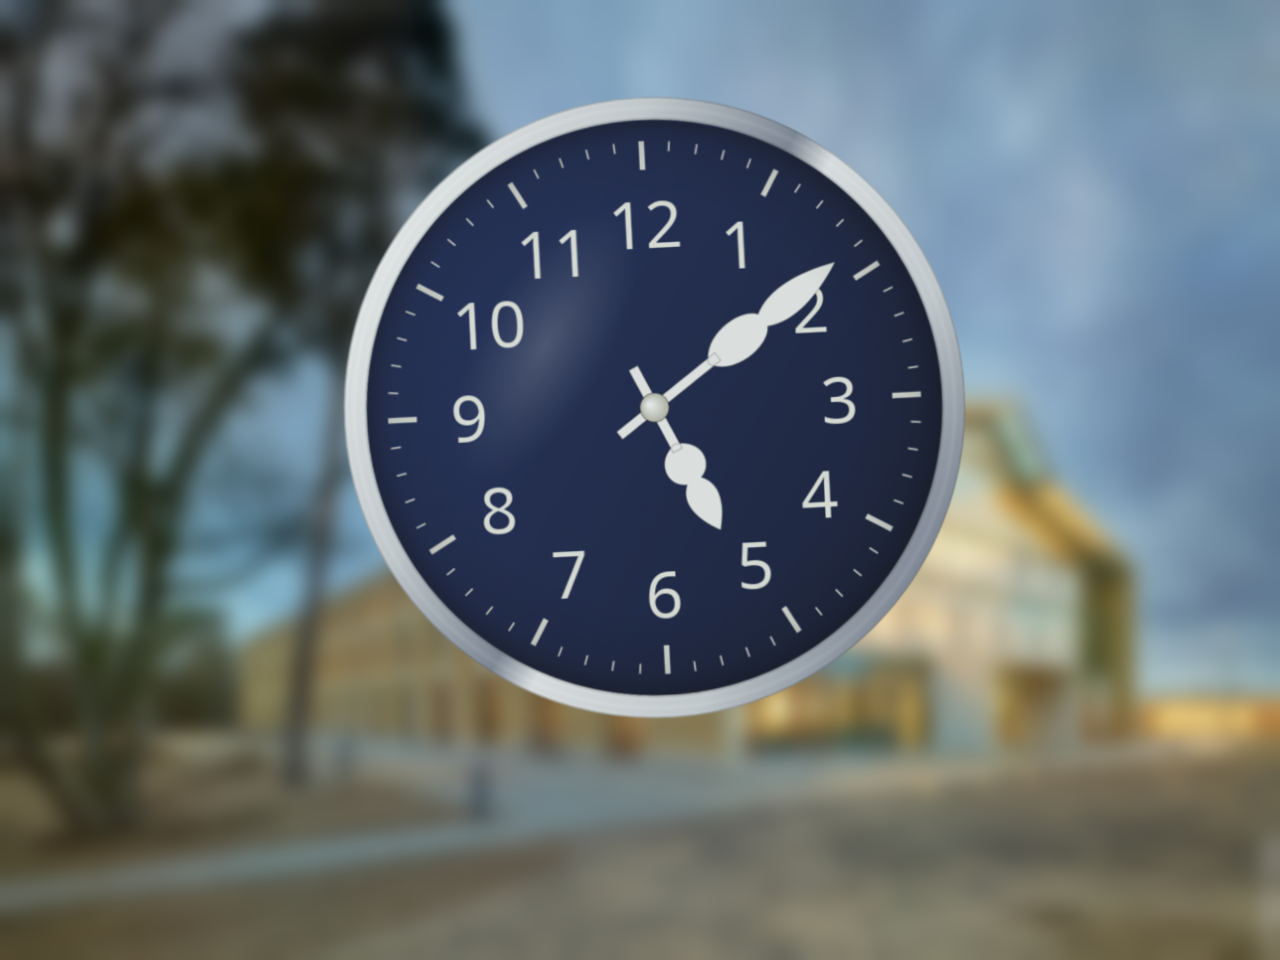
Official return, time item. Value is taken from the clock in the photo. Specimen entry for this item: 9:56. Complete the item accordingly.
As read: 5:09
